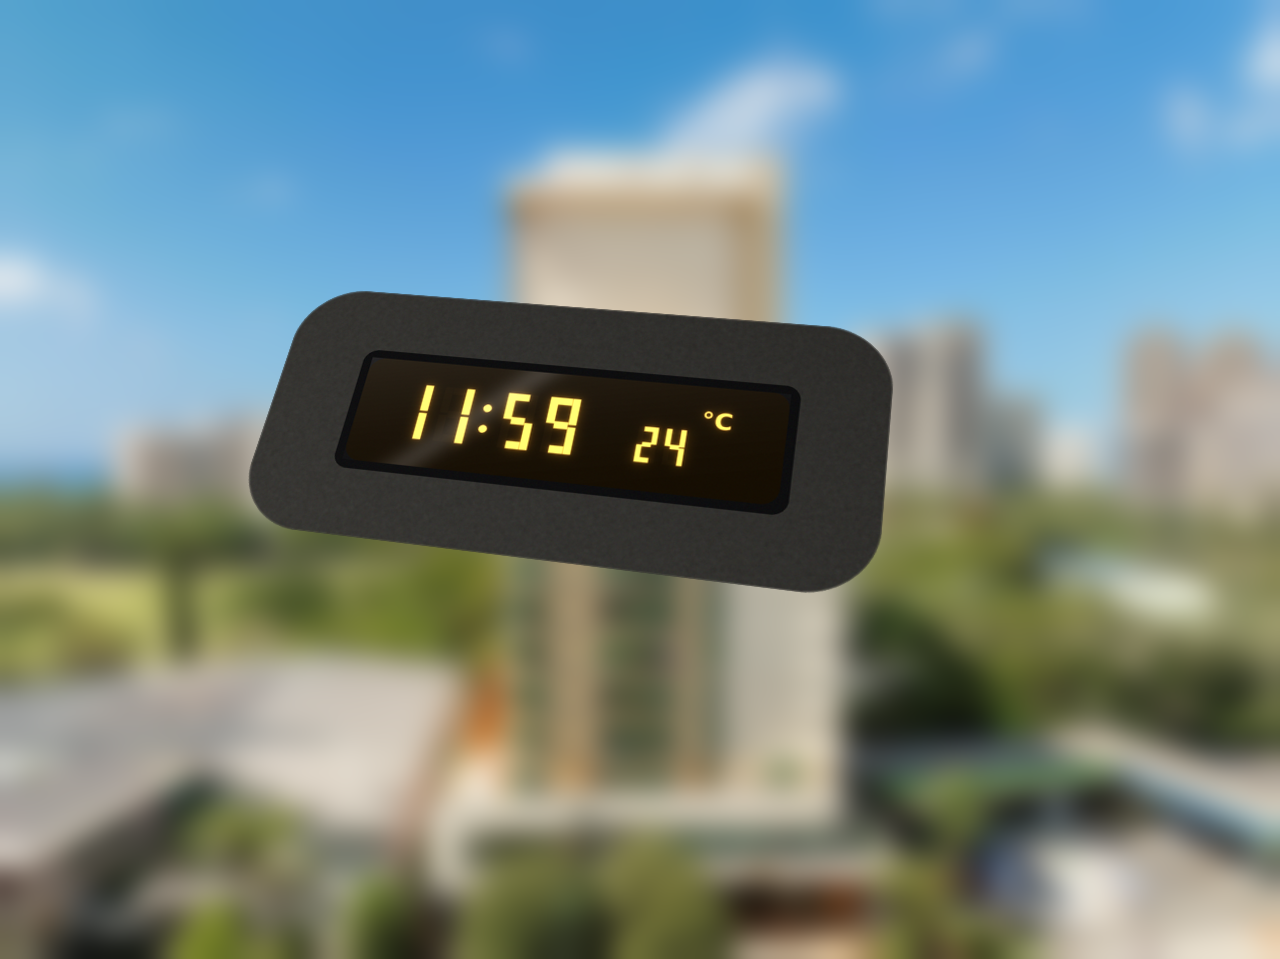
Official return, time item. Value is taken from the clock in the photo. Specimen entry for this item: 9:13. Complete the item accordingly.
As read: 11:59
